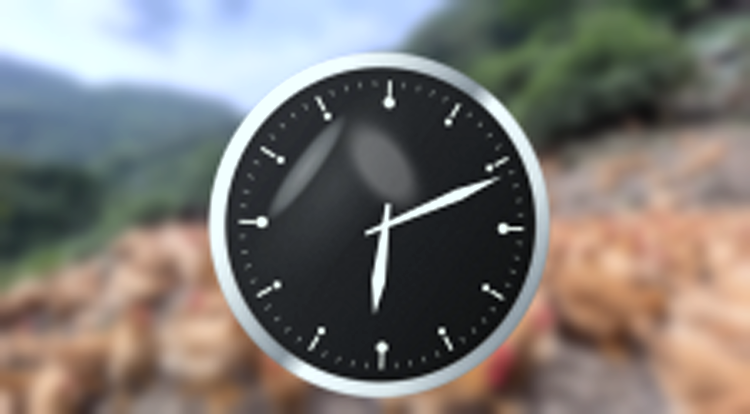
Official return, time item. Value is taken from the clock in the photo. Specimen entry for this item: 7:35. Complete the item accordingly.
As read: 6:11
